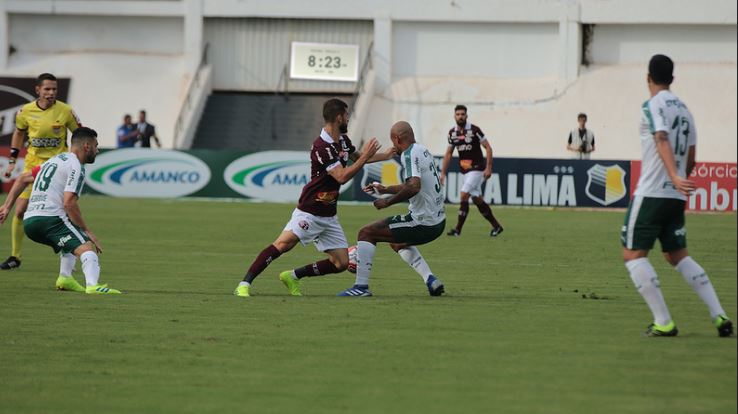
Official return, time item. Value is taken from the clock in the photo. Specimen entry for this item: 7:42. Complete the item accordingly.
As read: 8:23
